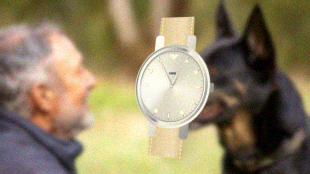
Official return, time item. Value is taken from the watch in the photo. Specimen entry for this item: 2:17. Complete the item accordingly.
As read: 12:55
